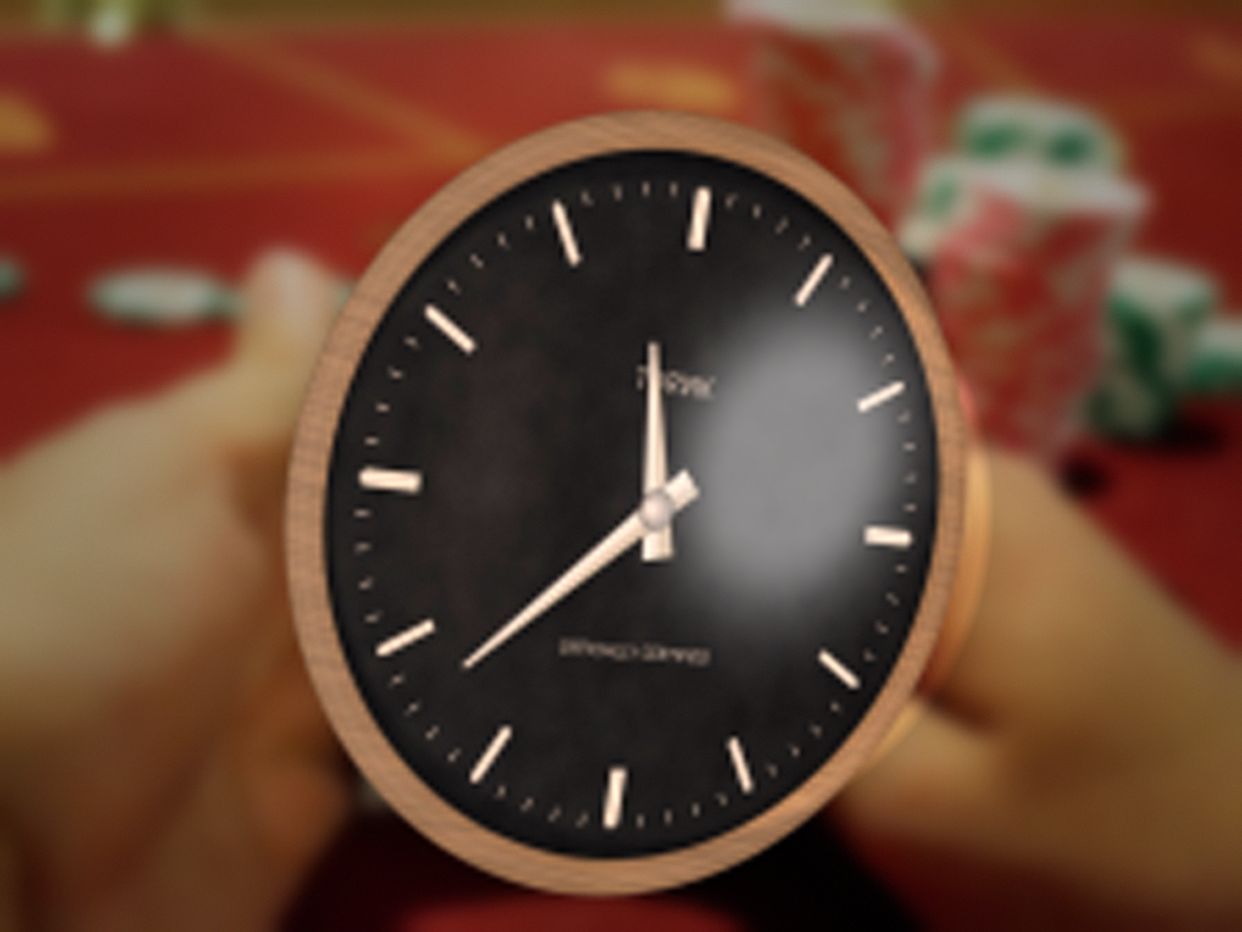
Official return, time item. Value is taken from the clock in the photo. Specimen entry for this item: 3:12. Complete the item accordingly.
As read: 11:38
